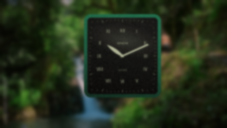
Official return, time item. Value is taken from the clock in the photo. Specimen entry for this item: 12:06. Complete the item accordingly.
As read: 10:11
